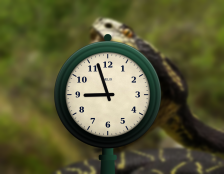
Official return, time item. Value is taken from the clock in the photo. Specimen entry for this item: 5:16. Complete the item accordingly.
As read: 8:57
